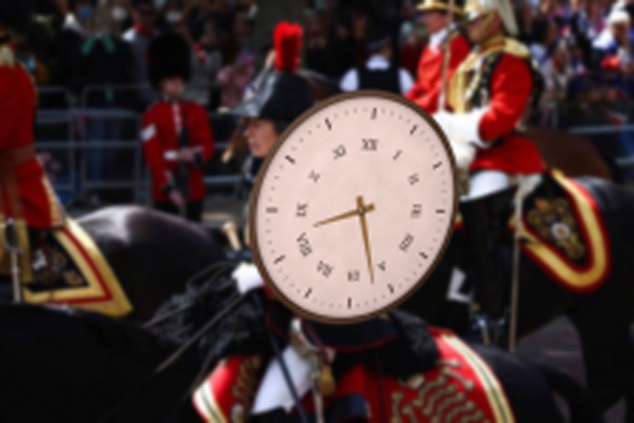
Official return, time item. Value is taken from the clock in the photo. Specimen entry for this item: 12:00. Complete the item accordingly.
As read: 8:27
